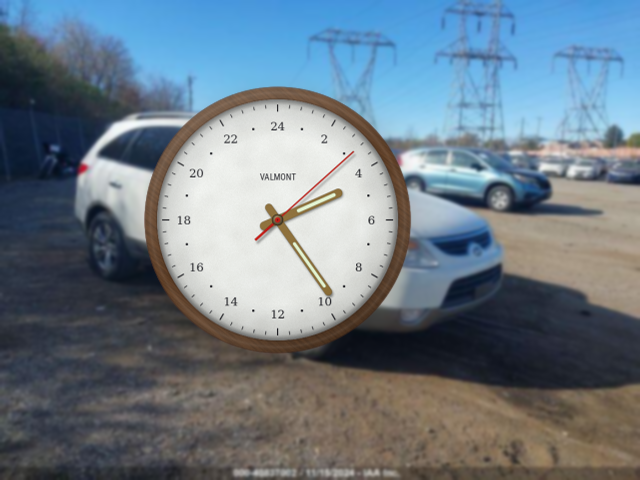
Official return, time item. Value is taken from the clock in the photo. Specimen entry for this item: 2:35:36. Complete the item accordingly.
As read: 4:24:08
